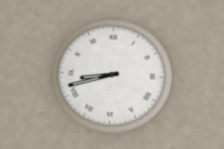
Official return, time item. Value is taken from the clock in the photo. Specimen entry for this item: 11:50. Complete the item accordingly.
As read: 8:42
